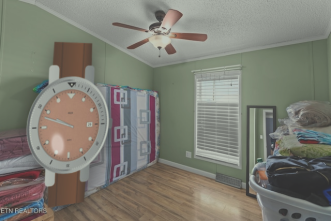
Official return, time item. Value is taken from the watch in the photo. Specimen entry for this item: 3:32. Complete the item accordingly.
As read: 9:48
